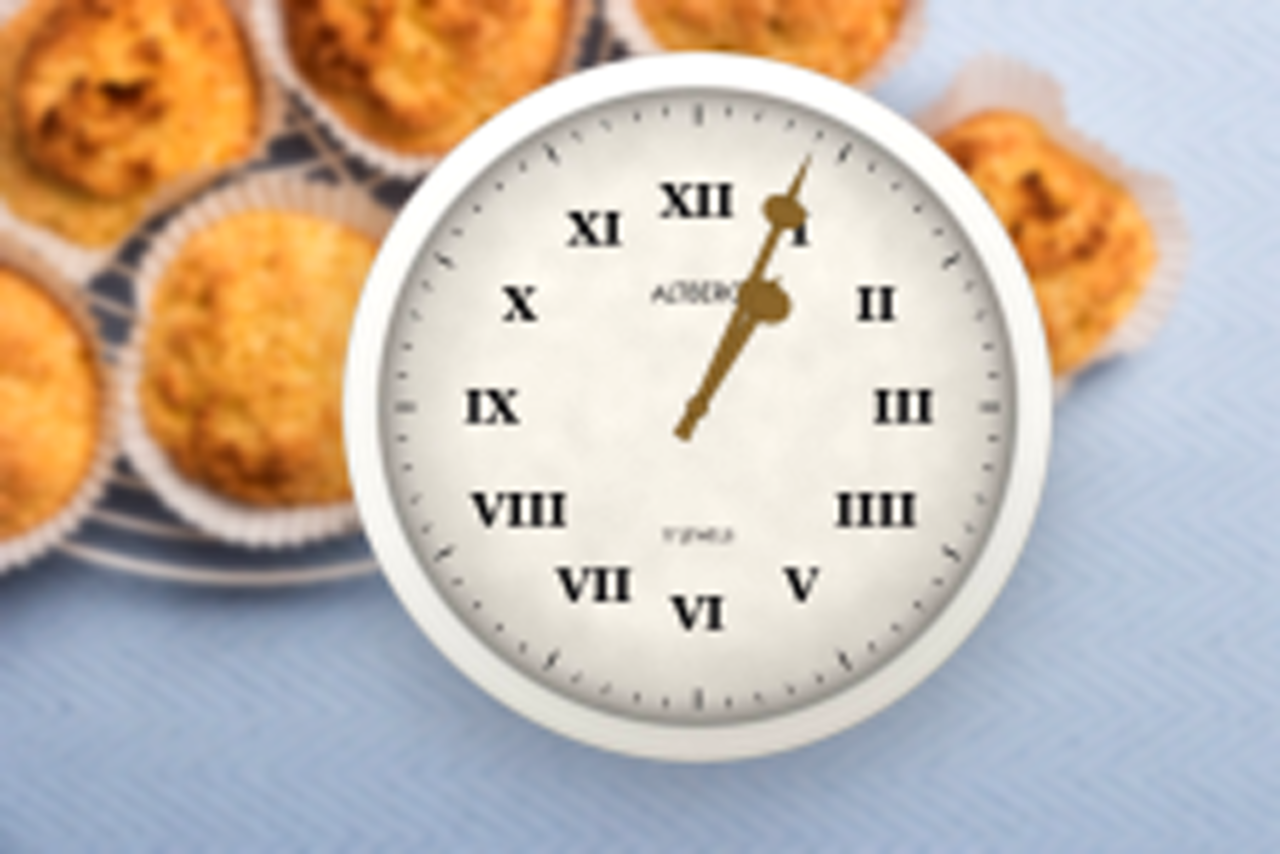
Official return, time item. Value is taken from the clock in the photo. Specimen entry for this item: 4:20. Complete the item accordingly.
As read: 1:04
